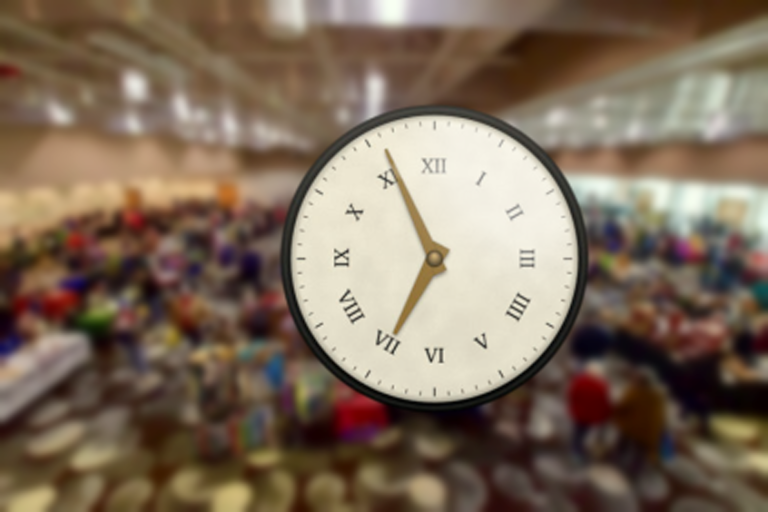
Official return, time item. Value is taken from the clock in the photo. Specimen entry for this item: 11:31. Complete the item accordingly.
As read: 6:56
